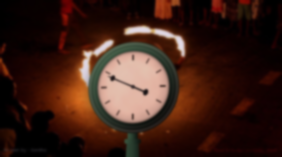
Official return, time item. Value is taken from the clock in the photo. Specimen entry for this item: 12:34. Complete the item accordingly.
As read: 3:49
